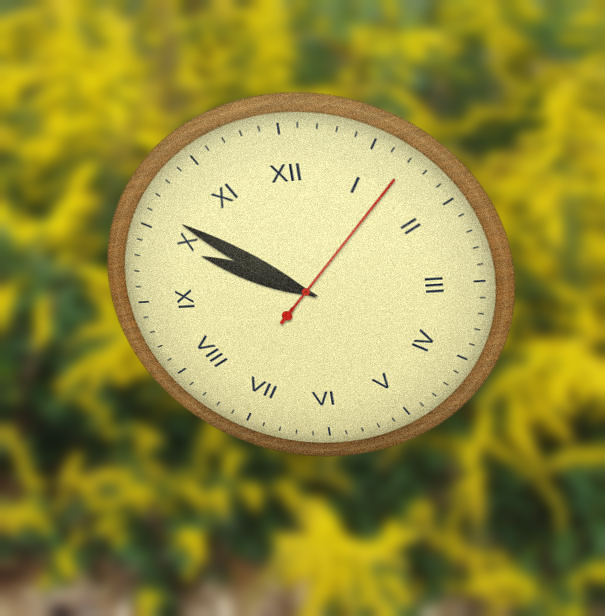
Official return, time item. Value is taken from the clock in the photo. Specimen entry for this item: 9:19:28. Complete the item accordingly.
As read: 9:51:07
